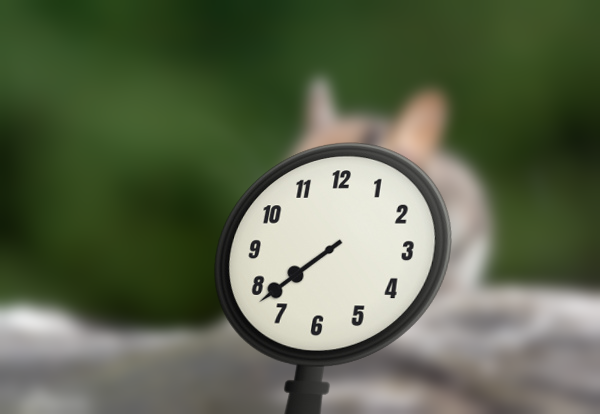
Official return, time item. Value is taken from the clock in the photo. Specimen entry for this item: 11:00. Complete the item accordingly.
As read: 7:38
